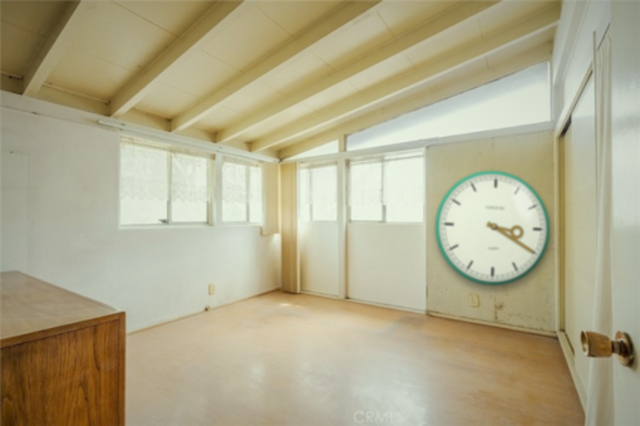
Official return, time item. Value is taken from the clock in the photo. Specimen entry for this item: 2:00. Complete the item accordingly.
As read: 3:20
